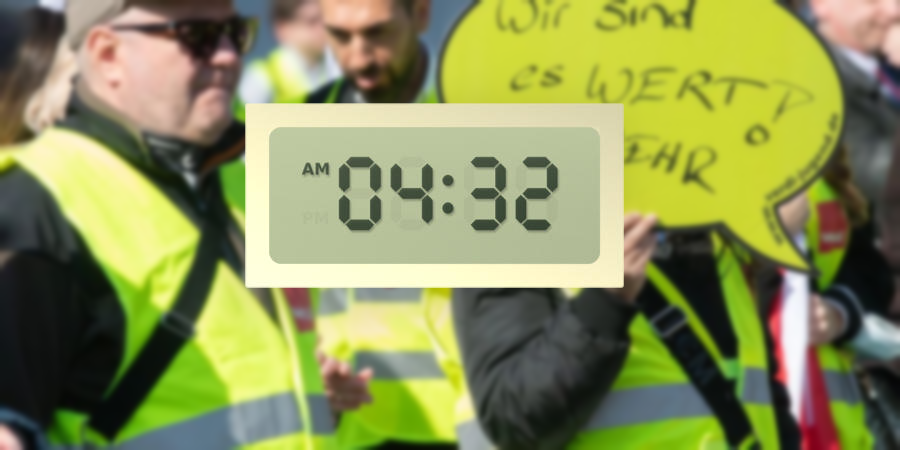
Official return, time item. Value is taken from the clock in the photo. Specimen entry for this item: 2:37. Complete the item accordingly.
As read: 4:32
